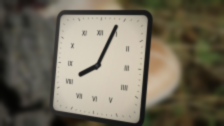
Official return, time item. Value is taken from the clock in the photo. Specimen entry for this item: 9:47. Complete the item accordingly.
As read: 8:04
